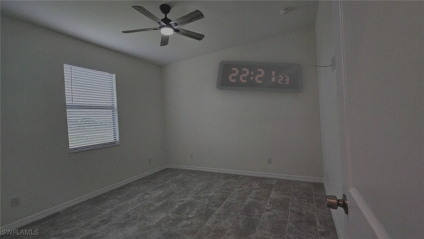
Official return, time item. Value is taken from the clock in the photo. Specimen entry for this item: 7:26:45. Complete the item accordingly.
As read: 22:21:23
